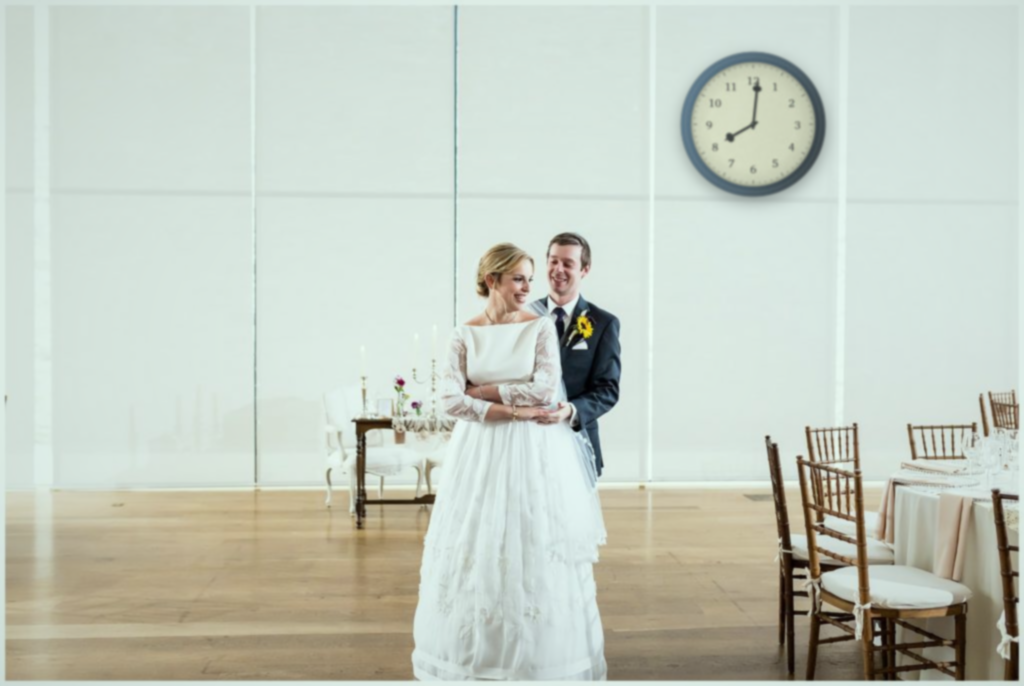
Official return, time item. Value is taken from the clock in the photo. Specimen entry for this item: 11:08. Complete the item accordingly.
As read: 8:01
